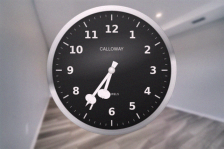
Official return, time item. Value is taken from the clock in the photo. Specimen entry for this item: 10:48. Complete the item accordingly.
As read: 6:36
